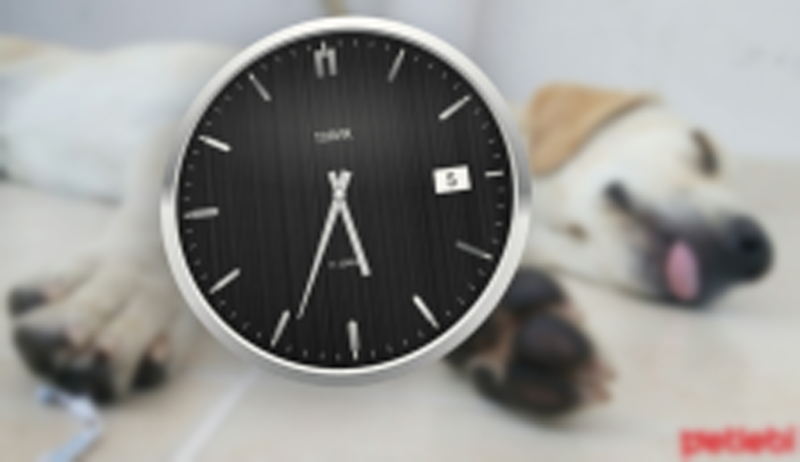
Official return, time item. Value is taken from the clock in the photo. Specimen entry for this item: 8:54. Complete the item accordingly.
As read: 5:34
